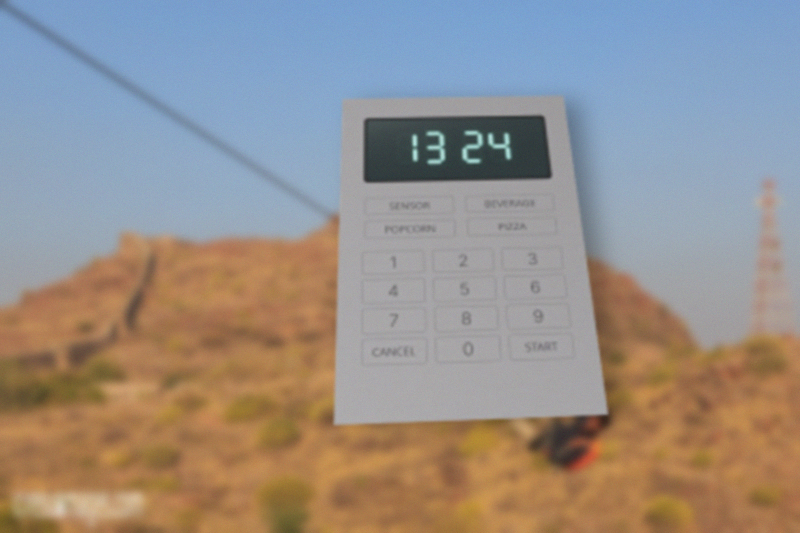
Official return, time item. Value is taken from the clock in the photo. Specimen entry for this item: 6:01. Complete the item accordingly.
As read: 13:24
